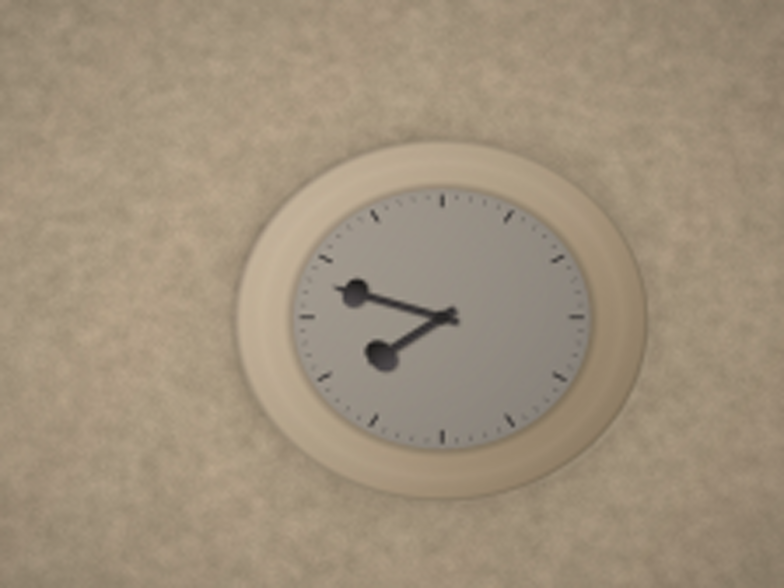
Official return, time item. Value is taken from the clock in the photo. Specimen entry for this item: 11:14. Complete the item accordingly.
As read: 7:48
